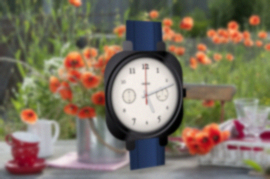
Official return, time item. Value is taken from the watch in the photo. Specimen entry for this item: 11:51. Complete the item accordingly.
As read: 5:12
